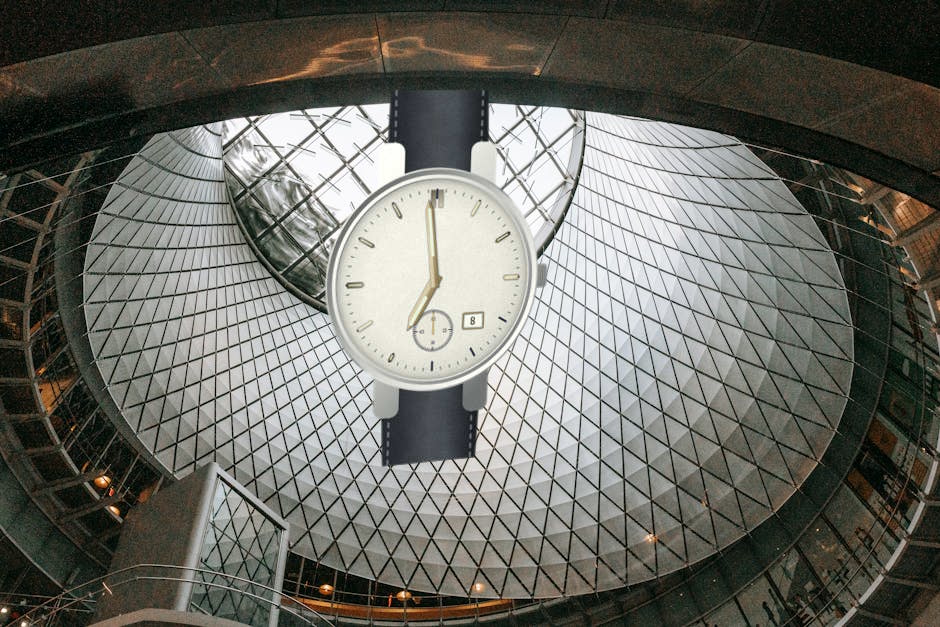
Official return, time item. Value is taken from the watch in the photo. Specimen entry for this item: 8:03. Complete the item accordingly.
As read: 6:59
